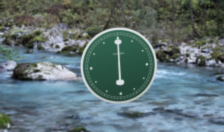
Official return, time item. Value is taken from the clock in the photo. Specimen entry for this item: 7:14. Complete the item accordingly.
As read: 6:00
